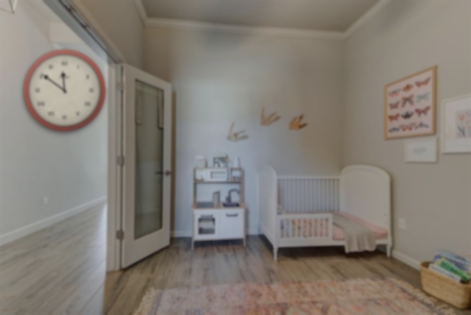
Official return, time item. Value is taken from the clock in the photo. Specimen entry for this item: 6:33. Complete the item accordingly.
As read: 11:51
